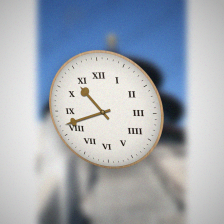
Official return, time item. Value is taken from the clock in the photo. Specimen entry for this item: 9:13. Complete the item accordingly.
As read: 10:42
